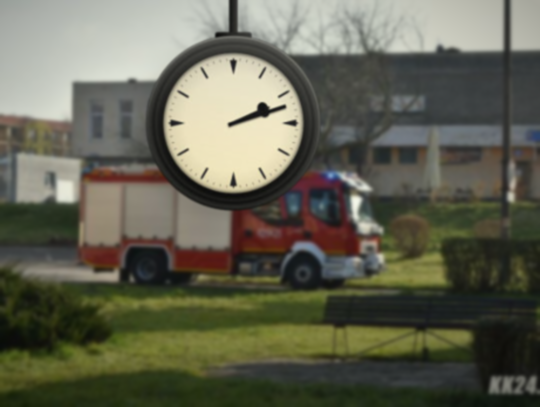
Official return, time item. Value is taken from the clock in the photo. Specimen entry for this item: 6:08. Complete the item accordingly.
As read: 2:12
